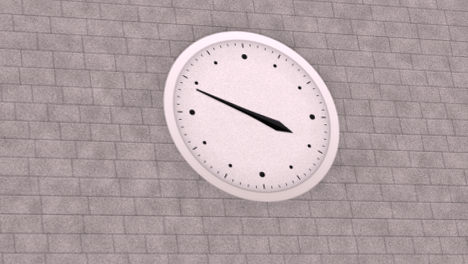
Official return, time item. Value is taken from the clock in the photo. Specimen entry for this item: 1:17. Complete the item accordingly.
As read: 3:49
